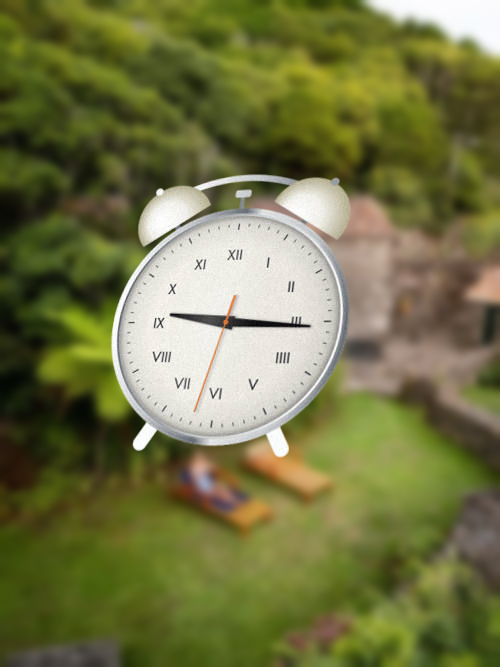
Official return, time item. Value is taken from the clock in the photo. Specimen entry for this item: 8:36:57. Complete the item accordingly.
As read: 9:15:32
